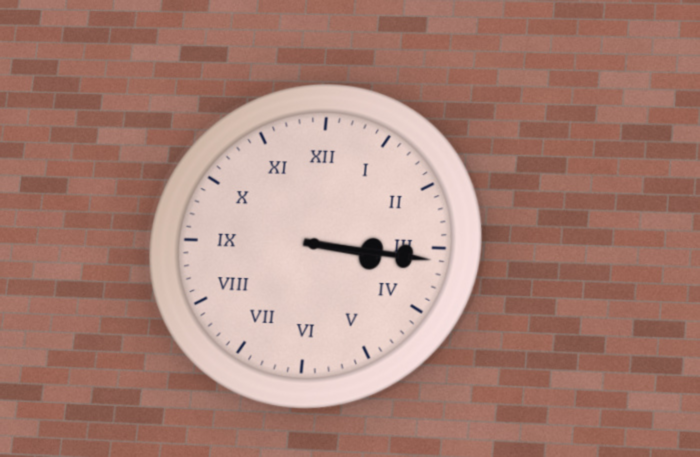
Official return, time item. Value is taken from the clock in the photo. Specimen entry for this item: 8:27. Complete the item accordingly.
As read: 3:16
